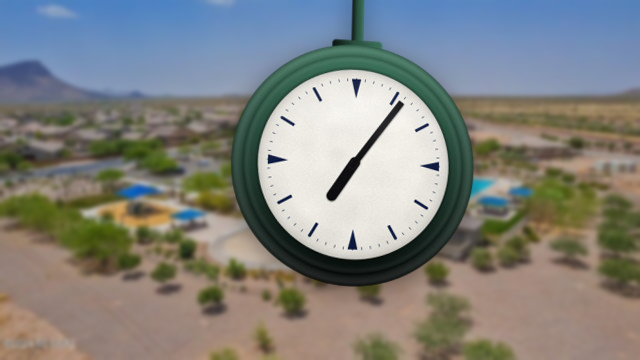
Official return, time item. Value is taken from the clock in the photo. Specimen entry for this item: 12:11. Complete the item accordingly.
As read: 7:06
